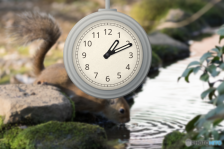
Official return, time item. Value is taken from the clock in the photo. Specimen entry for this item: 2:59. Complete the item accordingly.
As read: 1:11
